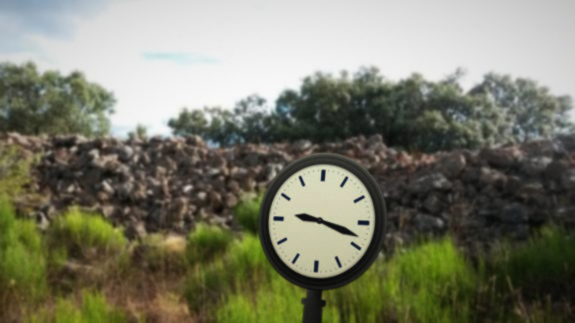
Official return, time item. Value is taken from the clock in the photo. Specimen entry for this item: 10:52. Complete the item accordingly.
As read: 9:18
